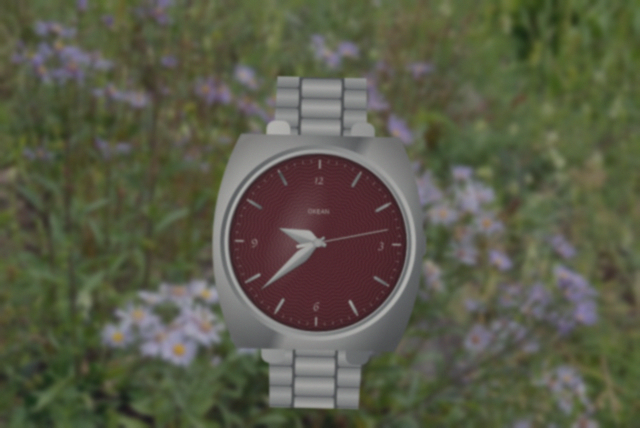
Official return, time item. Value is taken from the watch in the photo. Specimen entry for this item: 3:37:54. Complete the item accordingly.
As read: 9:38:13
